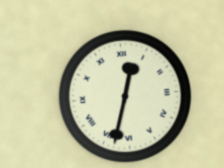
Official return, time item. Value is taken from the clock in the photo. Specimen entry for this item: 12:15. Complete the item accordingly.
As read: 12:33
